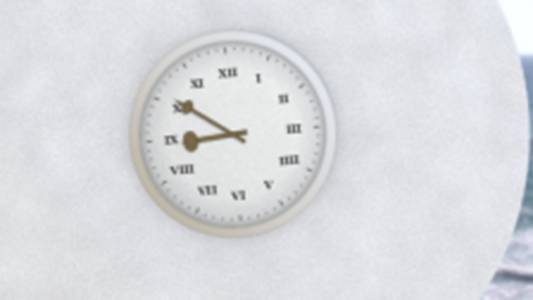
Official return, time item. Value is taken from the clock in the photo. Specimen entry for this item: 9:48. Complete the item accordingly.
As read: 8:51
